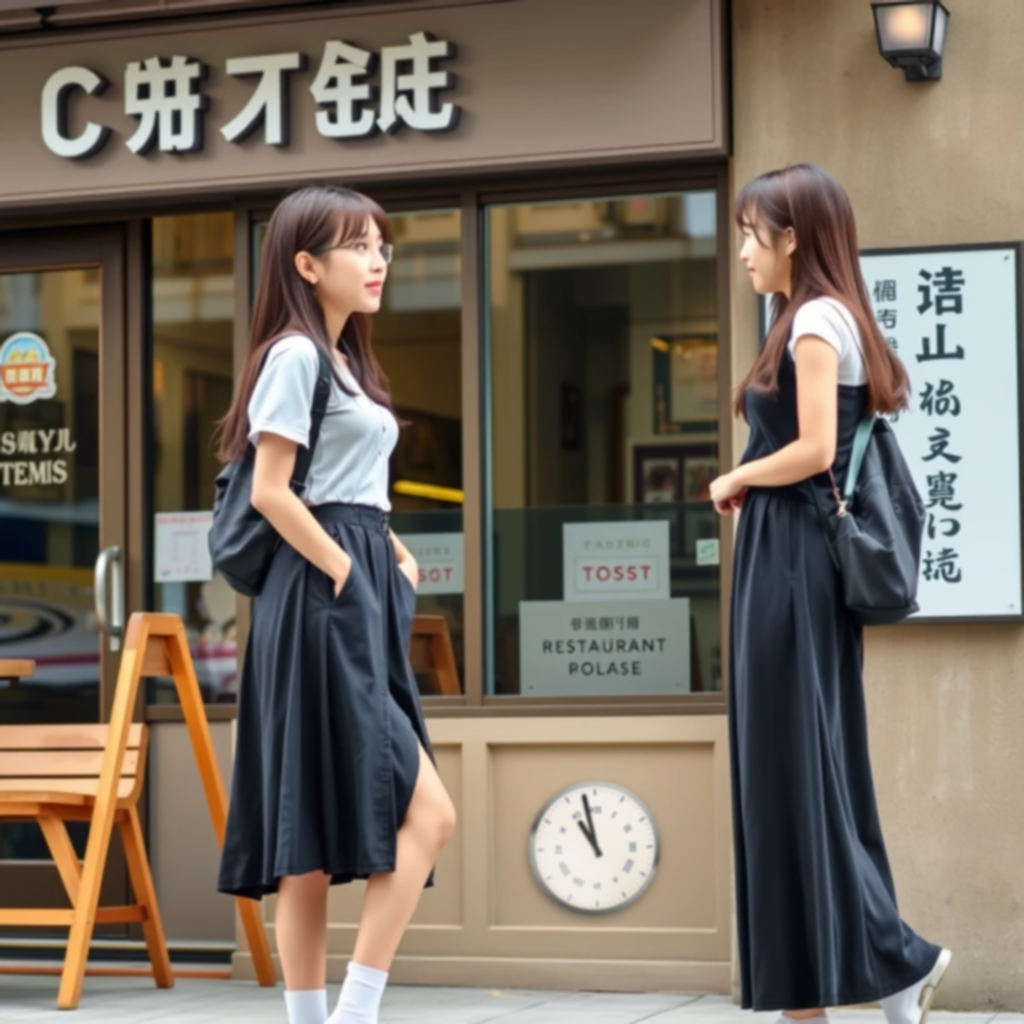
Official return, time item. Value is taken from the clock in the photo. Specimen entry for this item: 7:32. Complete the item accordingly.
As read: 10:58
